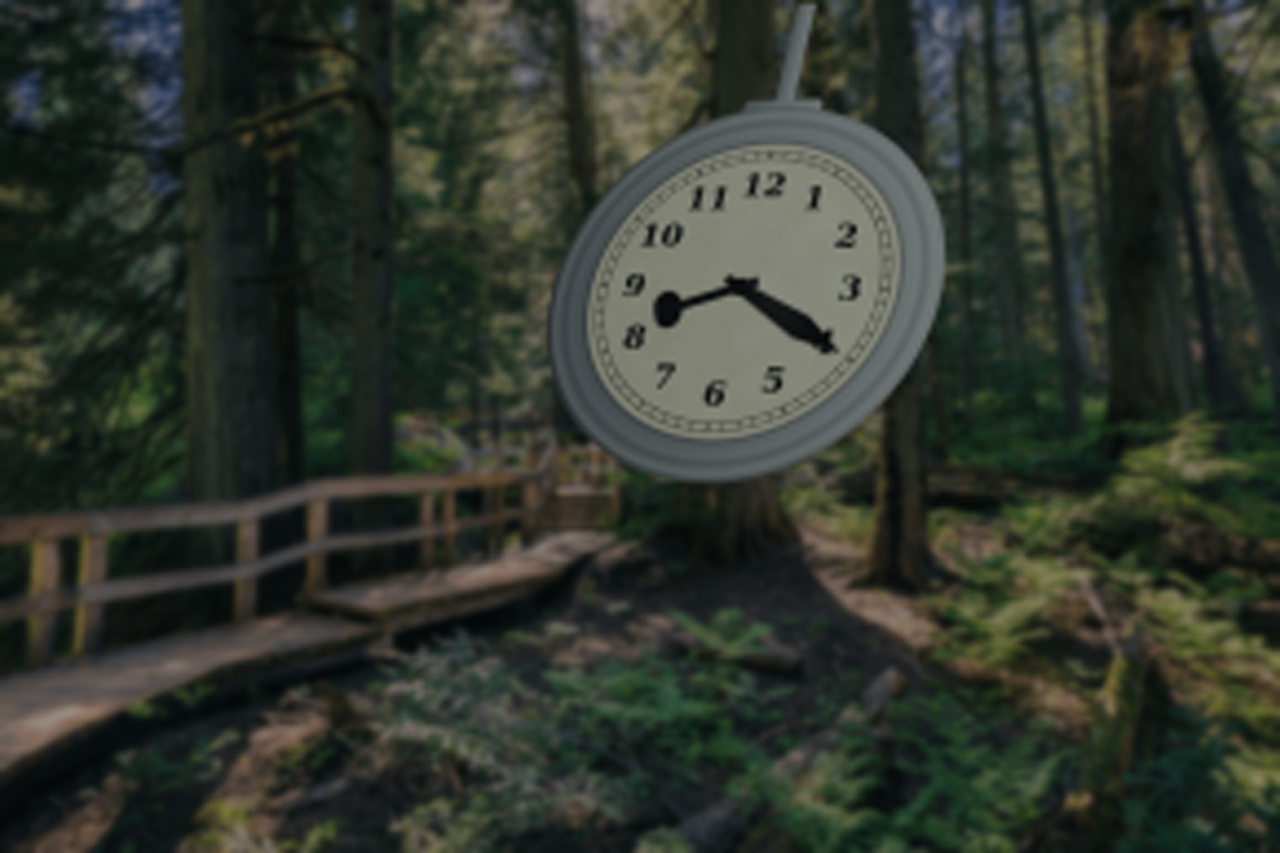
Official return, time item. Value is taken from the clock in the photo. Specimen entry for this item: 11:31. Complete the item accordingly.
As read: 8:20
